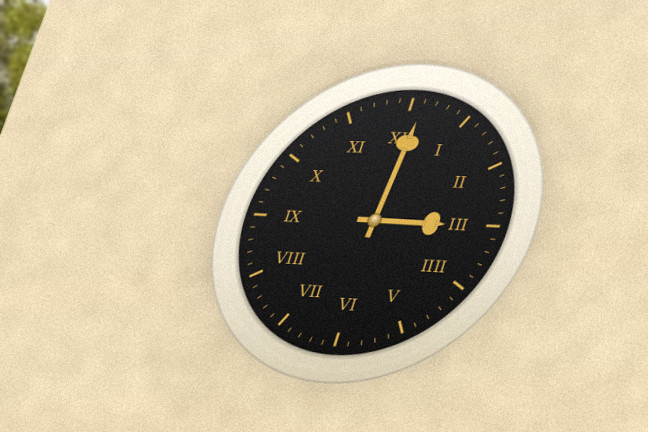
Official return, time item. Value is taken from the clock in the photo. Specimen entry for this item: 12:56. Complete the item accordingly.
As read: 3:01
